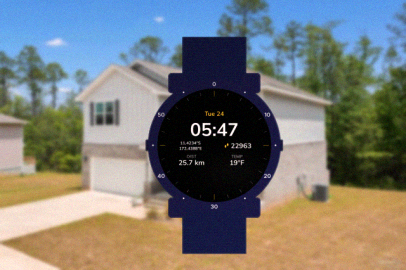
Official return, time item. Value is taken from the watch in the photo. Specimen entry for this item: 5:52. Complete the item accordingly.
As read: 5:47
